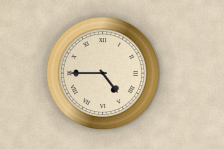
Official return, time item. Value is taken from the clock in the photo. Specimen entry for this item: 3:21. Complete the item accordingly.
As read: 4:45
